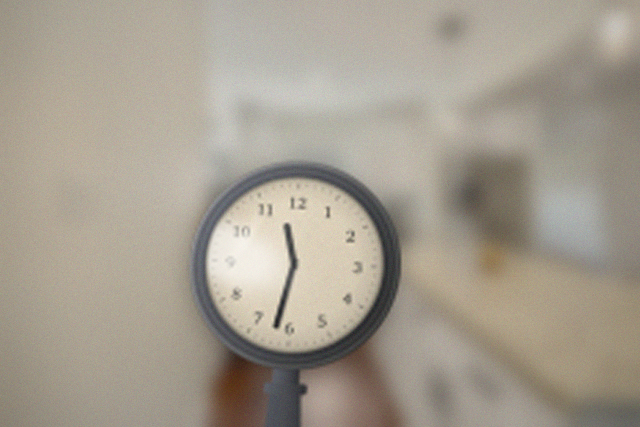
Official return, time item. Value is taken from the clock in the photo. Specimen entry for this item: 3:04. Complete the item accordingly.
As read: 11:32
